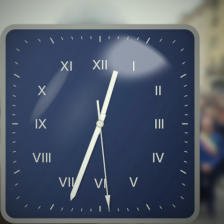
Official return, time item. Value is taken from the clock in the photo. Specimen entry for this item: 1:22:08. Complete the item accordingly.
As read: 12:33:29
